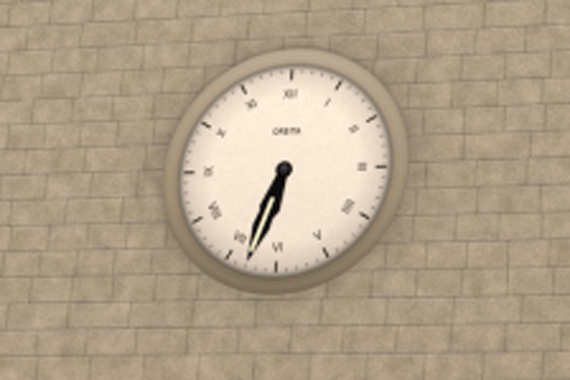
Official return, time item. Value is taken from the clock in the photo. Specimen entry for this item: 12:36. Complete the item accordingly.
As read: 6:33
